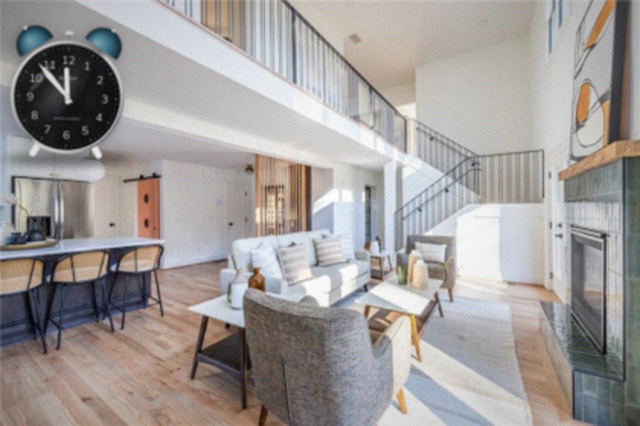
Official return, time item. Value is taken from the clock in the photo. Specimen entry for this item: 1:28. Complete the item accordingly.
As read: 11:53
